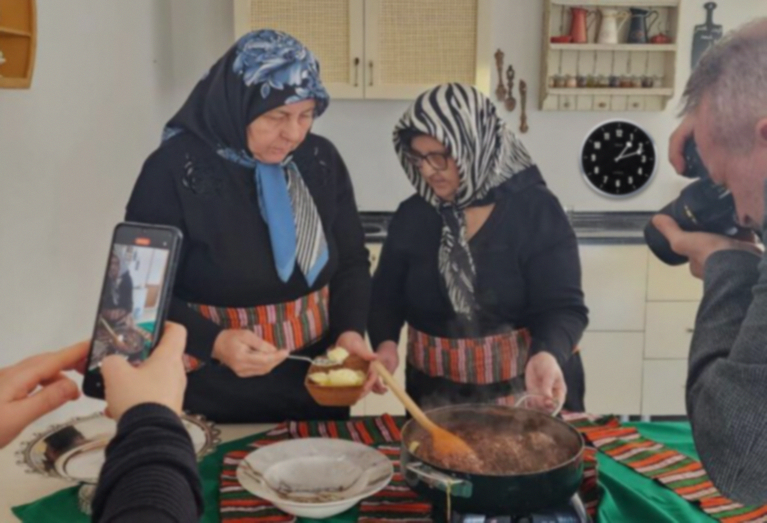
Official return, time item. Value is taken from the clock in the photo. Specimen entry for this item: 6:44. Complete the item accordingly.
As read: 1:12
